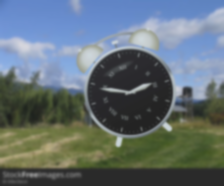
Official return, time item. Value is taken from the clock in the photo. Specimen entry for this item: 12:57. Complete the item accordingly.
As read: 2:49
